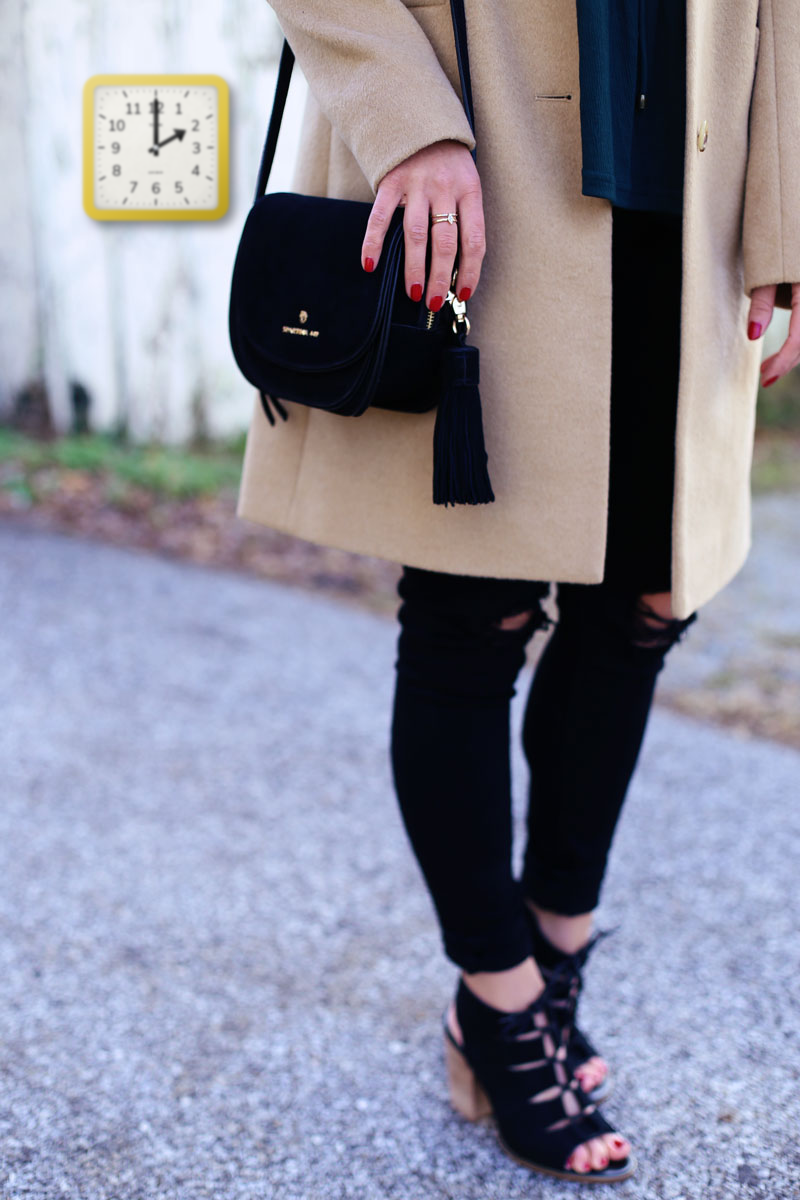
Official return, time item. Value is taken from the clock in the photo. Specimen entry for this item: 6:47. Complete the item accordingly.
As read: 2:00
